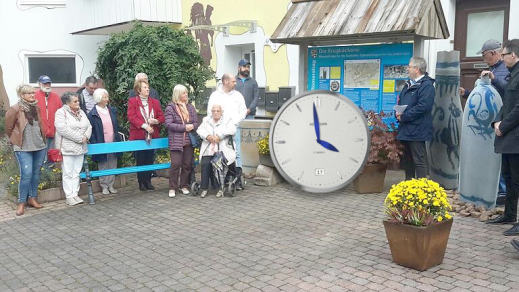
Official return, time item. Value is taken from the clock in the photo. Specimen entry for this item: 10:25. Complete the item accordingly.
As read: 3:59
